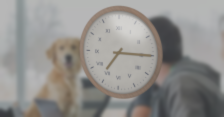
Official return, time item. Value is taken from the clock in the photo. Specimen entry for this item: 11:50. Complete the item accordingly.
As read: 7:15
